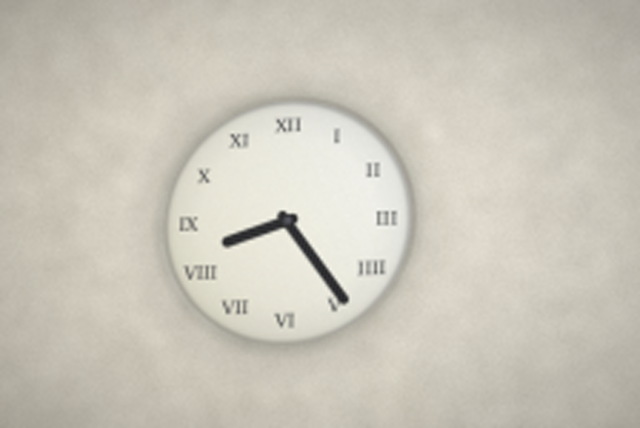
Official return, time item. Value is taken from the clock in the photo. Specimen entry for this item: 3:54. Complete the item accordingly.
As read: 8:24
